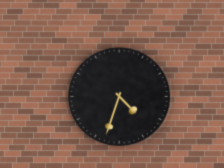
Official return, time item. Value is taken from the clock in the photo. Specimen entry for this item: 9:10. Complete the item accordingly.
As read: 4:33
